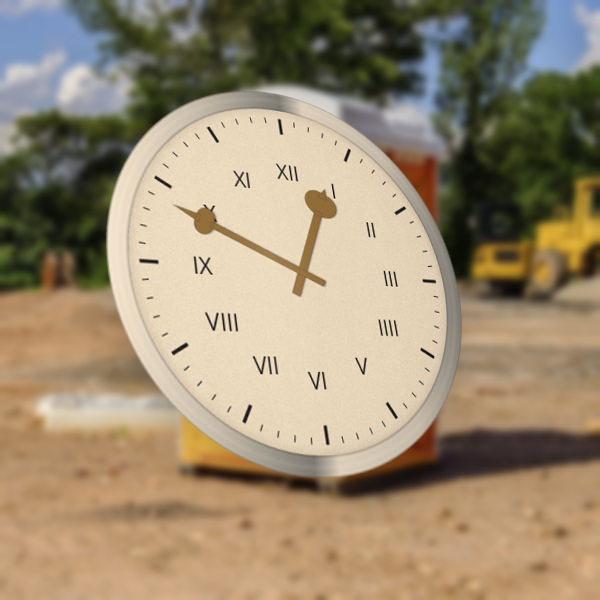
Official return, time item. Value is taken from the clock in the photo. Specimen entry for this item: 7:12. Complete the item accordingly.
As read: 12:49
